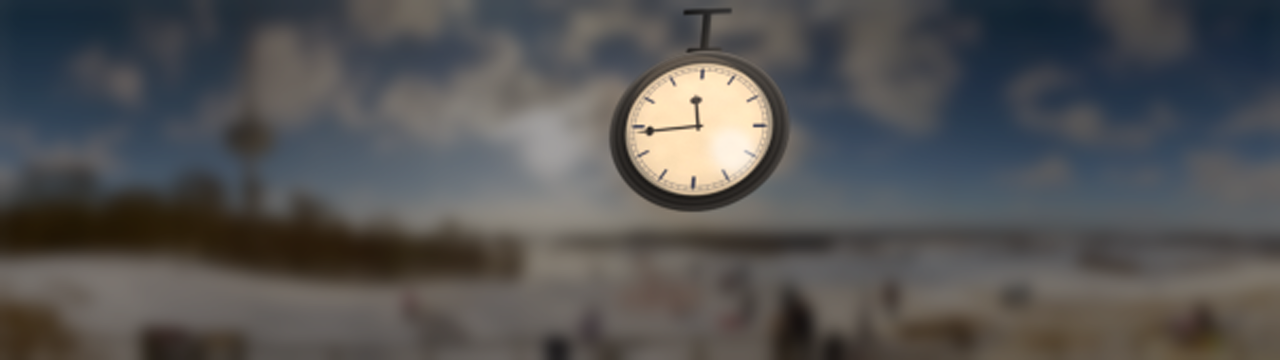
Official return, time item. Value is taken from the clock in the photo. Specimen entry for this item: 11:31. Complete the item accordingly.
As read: 11:44
